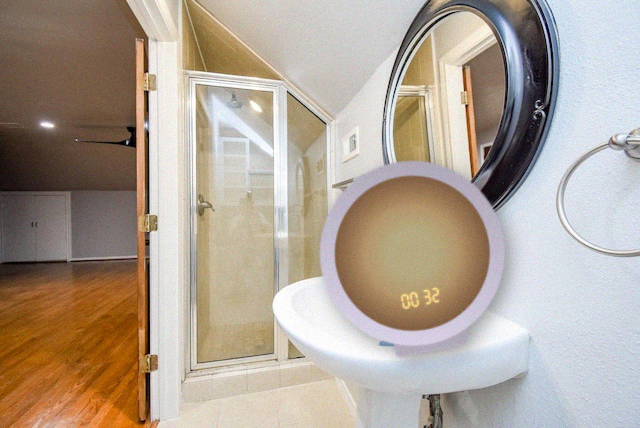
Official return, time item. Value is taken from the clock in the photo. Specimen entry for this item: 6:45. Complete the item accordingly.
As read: 0:32
